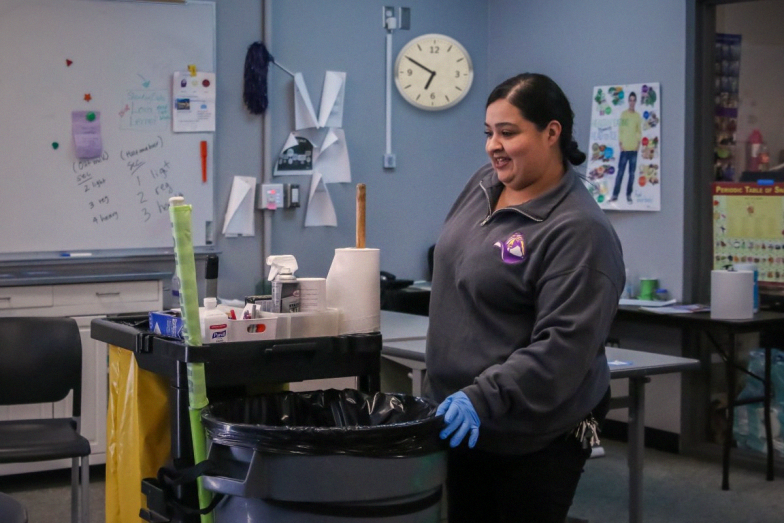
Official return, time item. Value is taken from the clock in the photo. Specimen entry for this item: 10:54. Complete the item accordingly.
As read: 6:50
